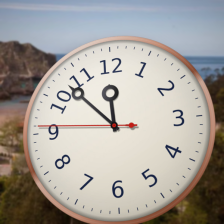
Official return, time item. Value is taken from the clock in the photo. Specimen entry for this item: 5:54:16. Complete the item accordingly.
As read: 11:52:46
